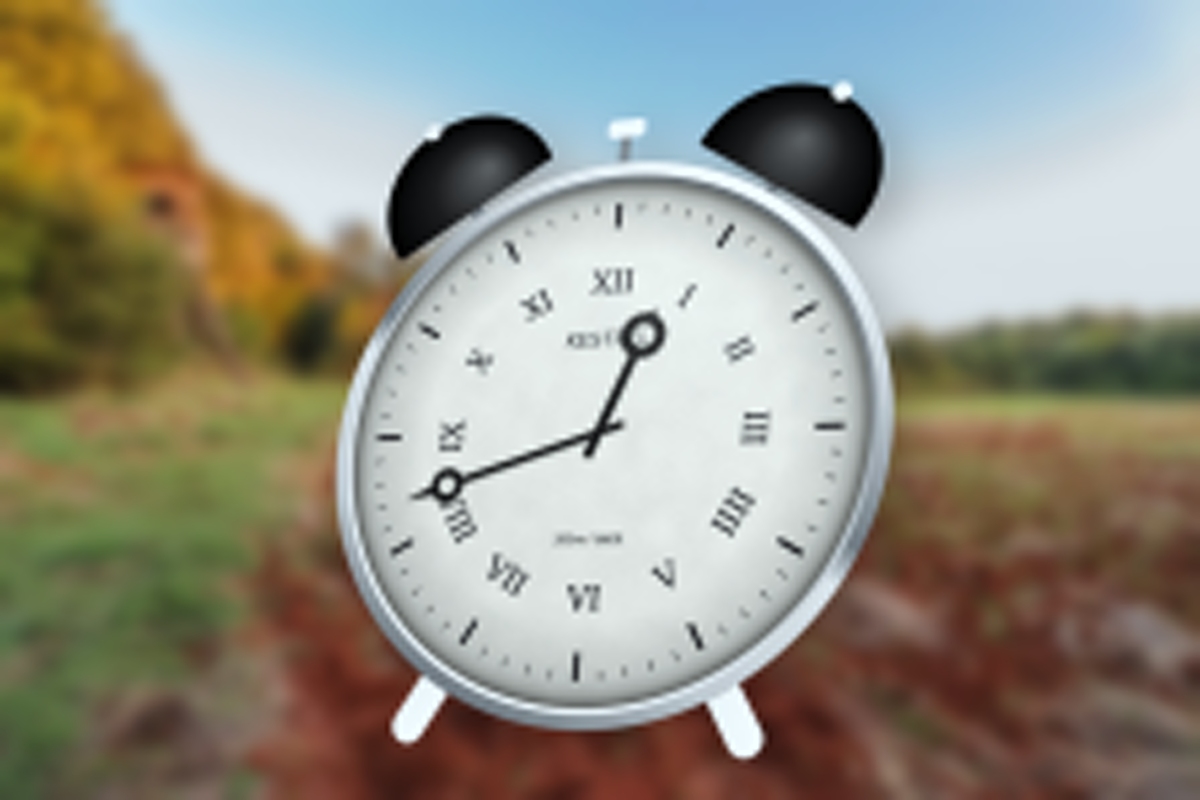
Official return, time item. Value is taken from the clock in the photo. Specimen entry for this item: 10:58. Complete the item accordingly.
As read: 12:42
